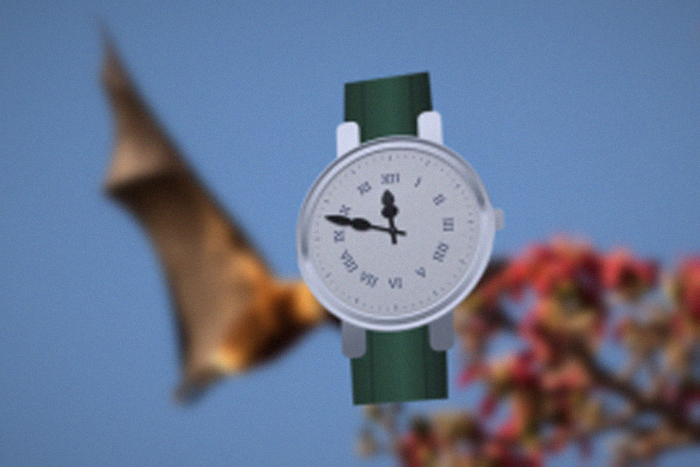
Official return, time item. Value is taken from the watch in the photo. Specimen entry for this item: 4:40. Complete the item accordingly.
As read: 11:48
